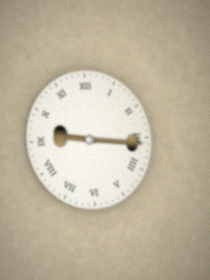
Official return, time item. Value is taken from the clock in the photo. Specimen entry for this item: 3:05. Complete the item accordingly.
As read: 9:16
